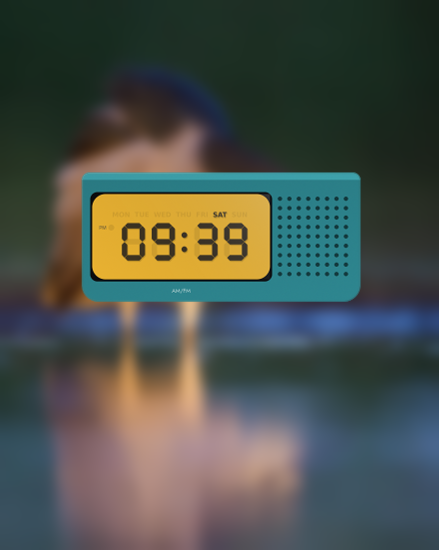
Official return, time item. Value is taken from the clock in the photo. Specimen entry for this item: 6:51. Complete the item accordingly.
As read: 9:39
